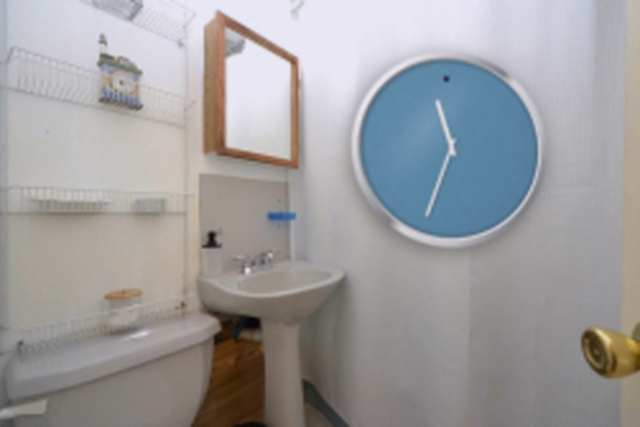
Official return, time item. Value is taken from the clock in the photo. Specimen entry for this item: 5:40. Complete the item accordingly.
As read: 11:34
